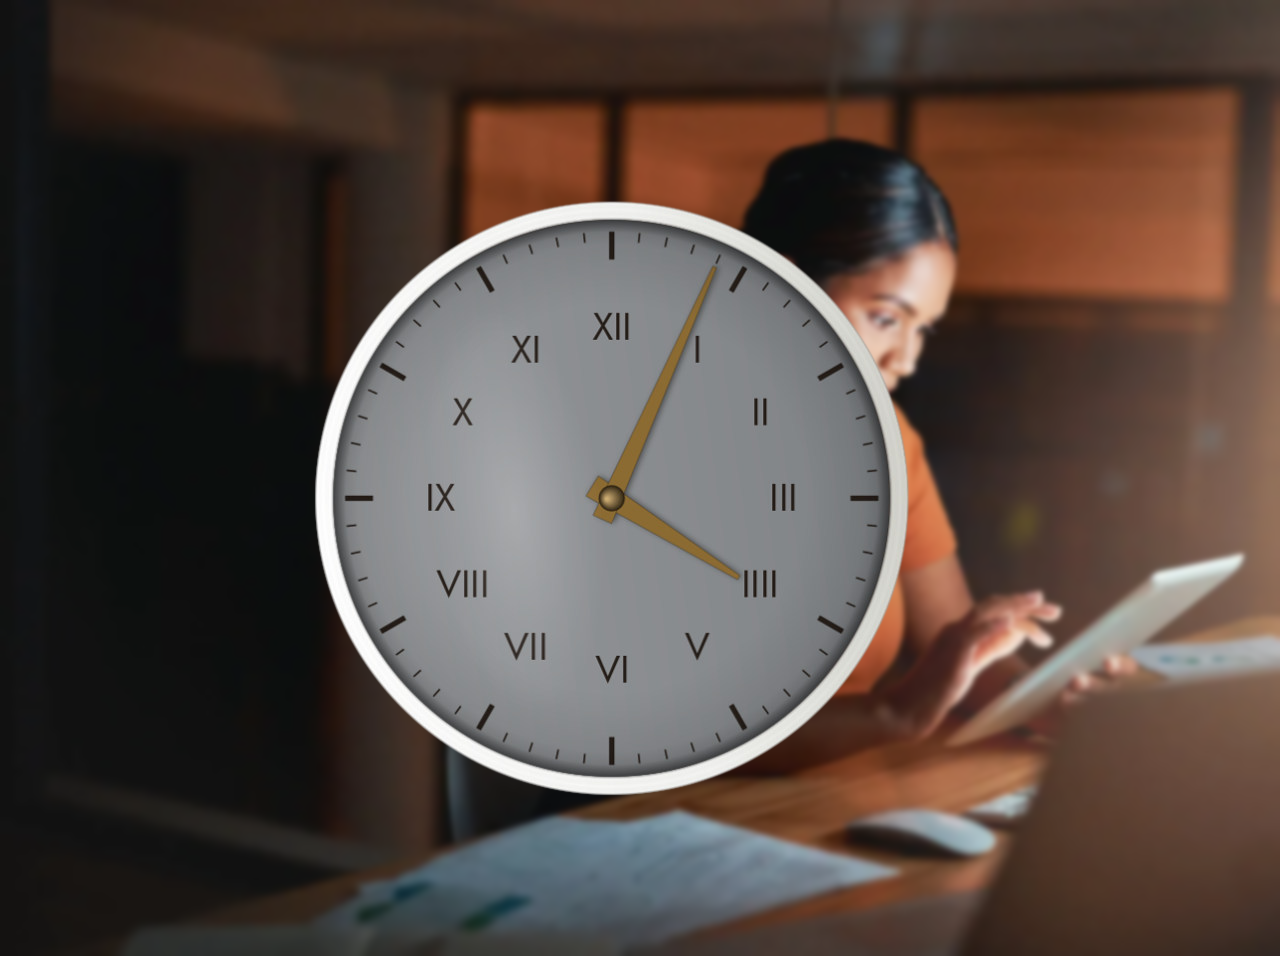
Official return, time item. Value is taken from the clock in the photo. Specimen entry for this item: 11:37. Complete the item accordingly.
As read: 4:04
